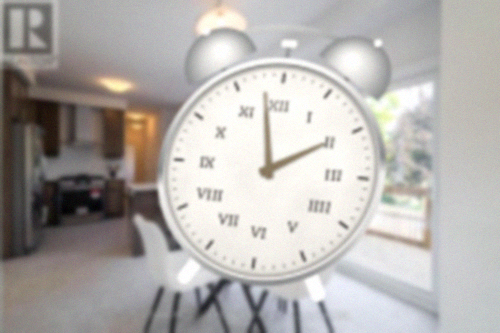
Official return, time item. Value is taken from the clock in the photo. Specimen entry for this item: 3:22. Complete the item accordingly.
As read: 1:58
